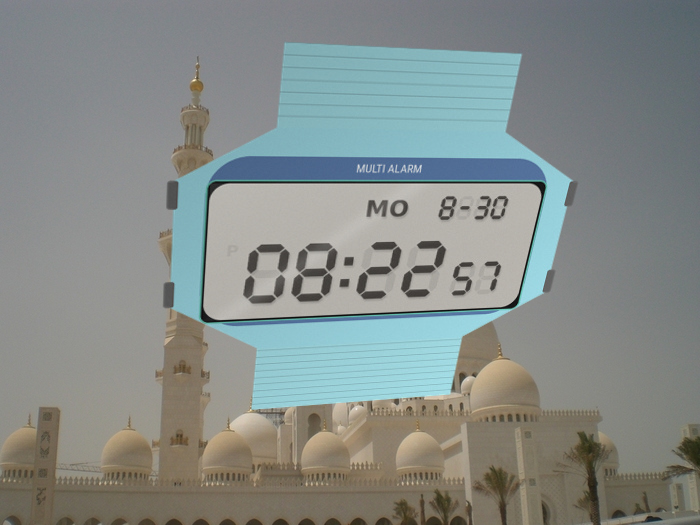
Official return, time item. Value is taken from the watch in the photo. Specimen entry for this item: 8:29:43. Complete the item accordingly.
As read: 8:22:57
